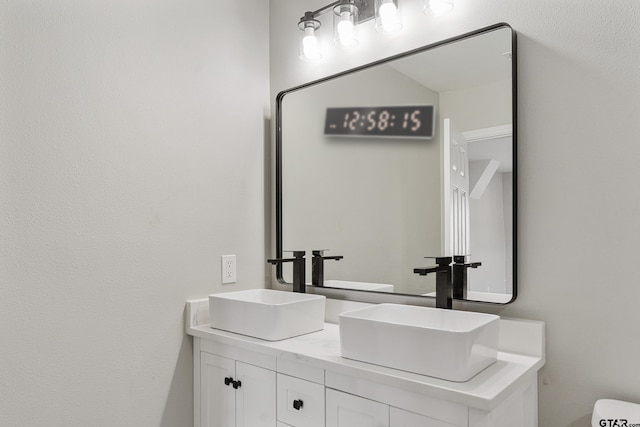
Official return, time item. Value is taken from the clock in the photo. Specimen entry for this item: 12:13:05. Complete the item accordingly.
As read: 12:58:15
